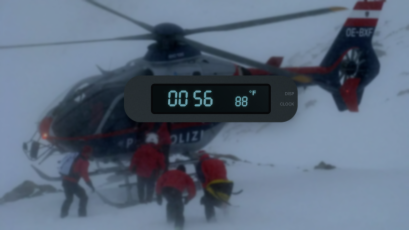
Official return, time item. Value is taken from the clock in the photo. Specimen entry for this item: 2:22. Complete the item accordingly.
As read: 0:56
